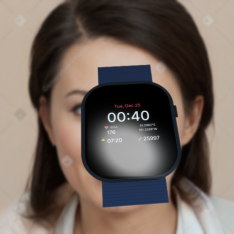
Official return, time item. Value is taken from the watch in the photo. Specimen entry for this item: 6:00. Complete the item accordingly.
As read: 0:40
